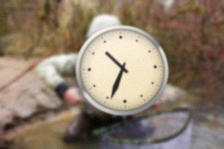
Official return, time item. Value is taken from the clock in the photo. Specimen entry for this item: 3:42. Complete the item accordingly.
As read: 10:34
